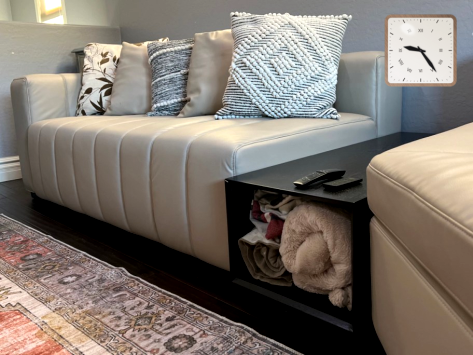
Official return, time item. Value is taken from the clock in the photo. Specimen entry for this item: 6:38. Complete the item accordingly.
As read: 9:24
